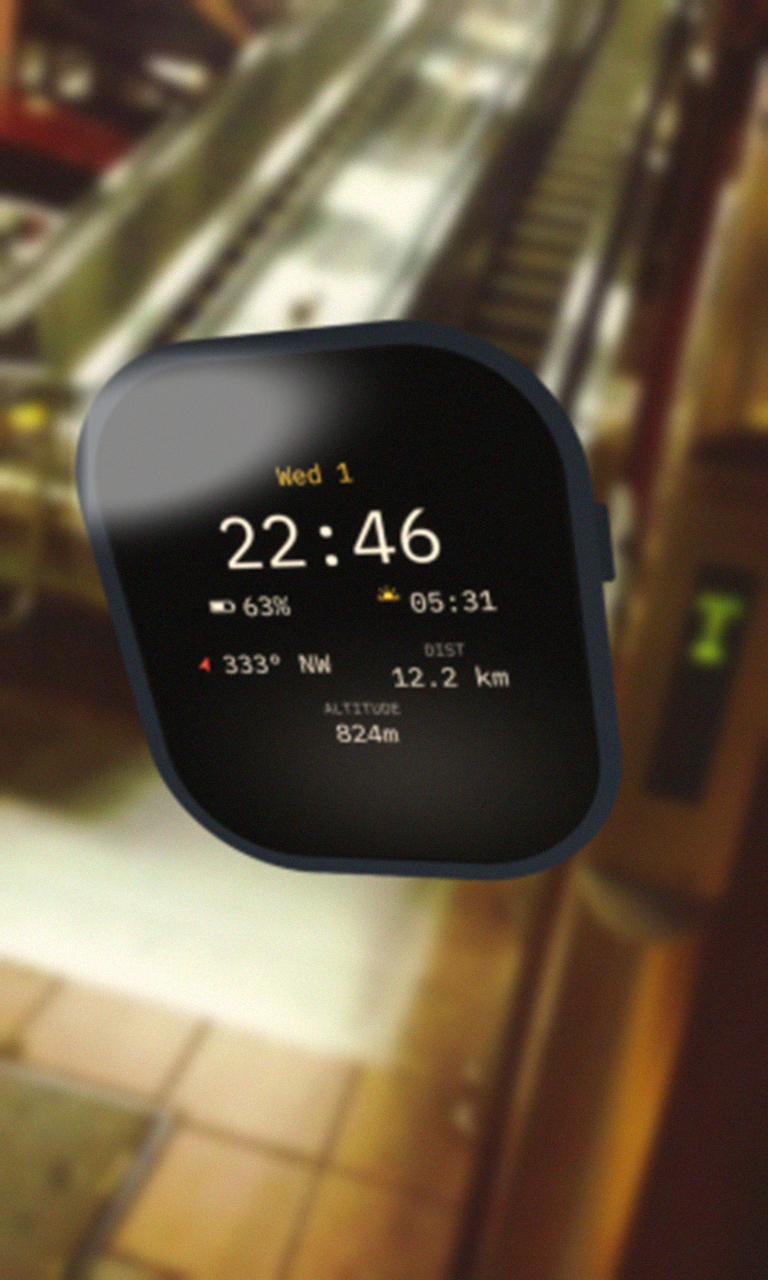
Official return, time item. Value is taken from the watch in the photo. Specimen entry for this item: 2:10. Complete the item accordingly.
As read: 22:46
